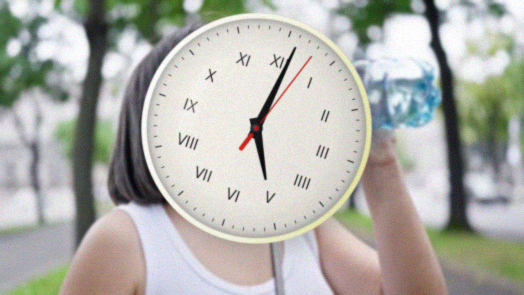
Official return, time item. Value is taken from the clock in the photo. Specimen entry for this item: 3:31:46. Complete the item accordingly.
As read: 5:01:03
